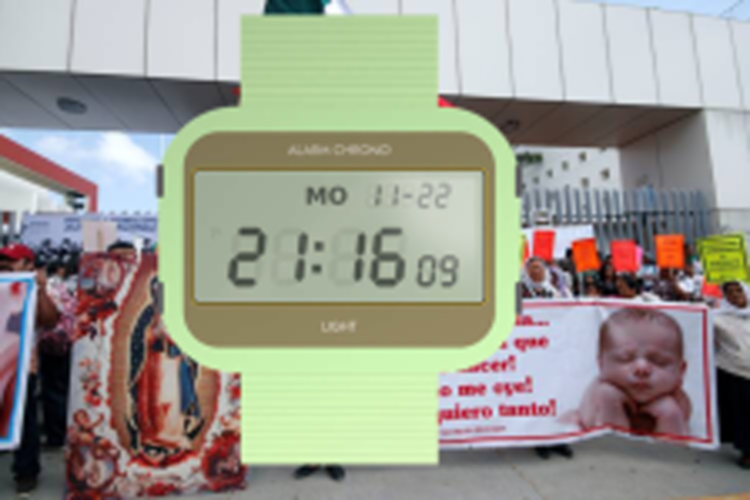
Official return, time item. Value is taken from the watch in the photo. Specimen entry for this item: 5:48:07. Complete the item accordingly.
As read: 21:16:09
